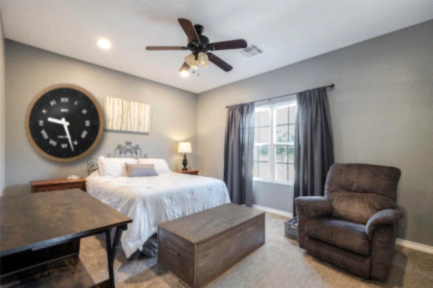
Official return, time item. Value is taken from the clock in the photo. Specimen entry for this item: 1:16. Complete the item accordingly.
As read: 9:27
